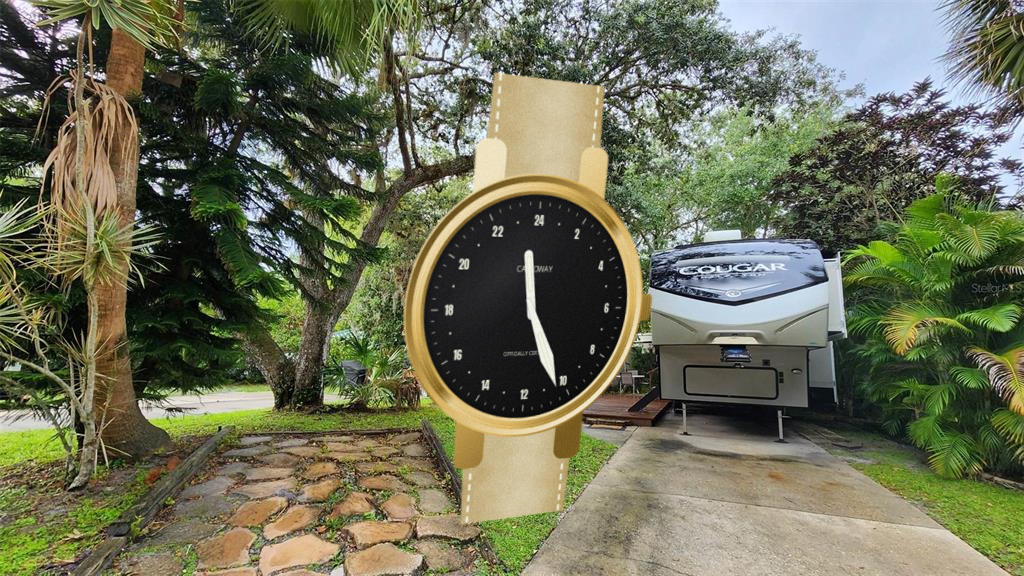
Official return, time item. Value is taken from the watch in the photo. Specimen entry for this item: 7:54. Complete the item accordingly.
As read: 23:26
